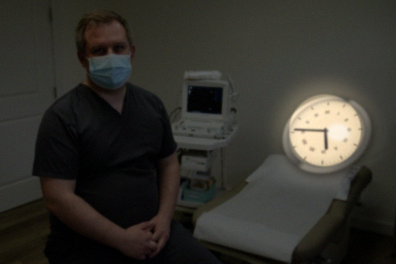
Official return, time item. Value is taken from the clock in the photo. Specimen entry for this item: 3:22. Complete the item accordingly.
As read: 5:46
